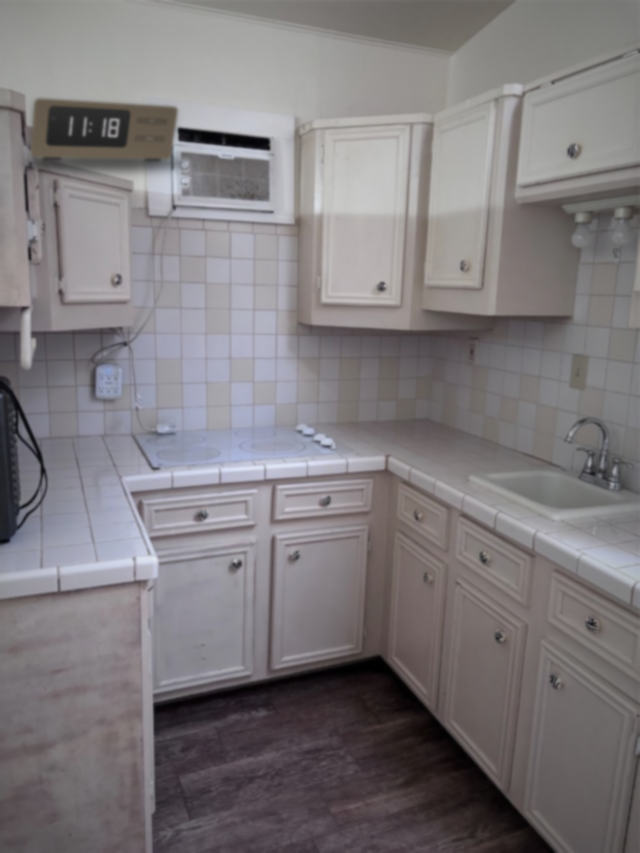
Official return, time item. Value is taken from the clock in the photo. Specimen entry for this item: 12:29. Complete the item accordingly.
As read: 11:18
